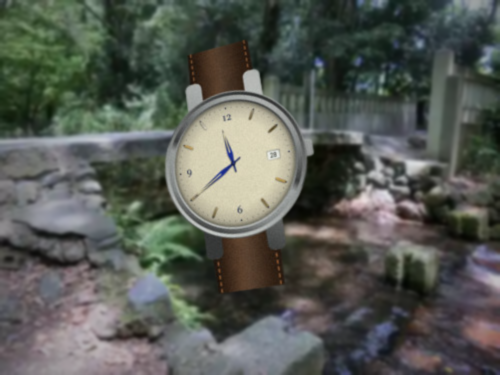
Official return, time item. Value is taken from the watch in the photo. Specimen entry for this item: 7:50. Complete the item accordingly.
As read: 11:40
